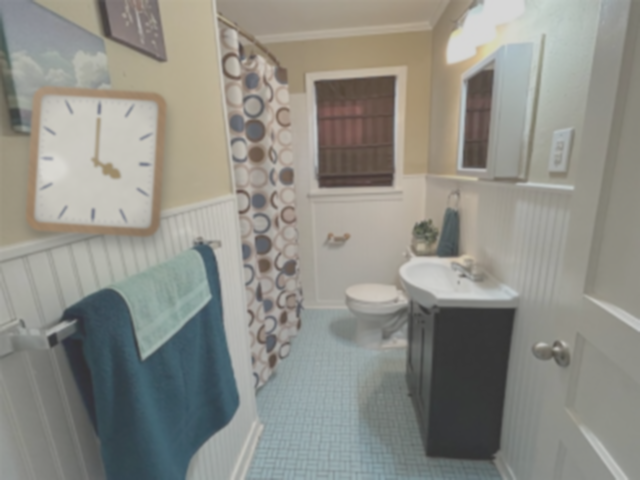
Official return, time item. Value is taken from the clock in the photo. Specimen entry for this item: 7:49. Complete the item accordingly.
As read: 4:00
